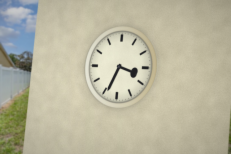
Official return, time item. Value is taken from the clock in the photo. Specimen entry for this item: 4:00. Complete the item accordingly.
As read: 3:34
